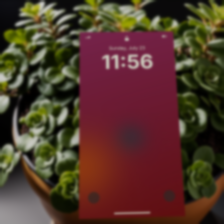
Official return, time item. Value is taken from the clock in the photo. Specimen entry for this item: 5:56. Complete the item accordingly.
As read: 11:56
